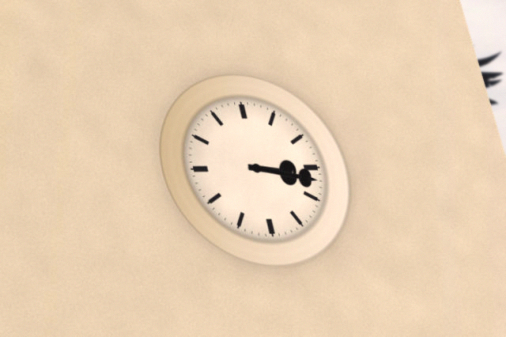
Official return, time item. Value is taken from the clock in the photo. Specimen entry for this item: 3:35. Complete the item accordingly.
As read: 3:17
